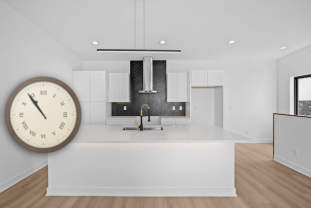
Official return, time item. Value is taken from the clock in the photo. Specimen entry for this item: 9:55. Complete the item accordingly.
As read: 10:54
